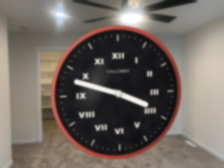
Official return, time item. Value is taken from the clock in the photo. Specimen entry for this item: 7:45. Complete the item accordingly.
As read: 3:48
